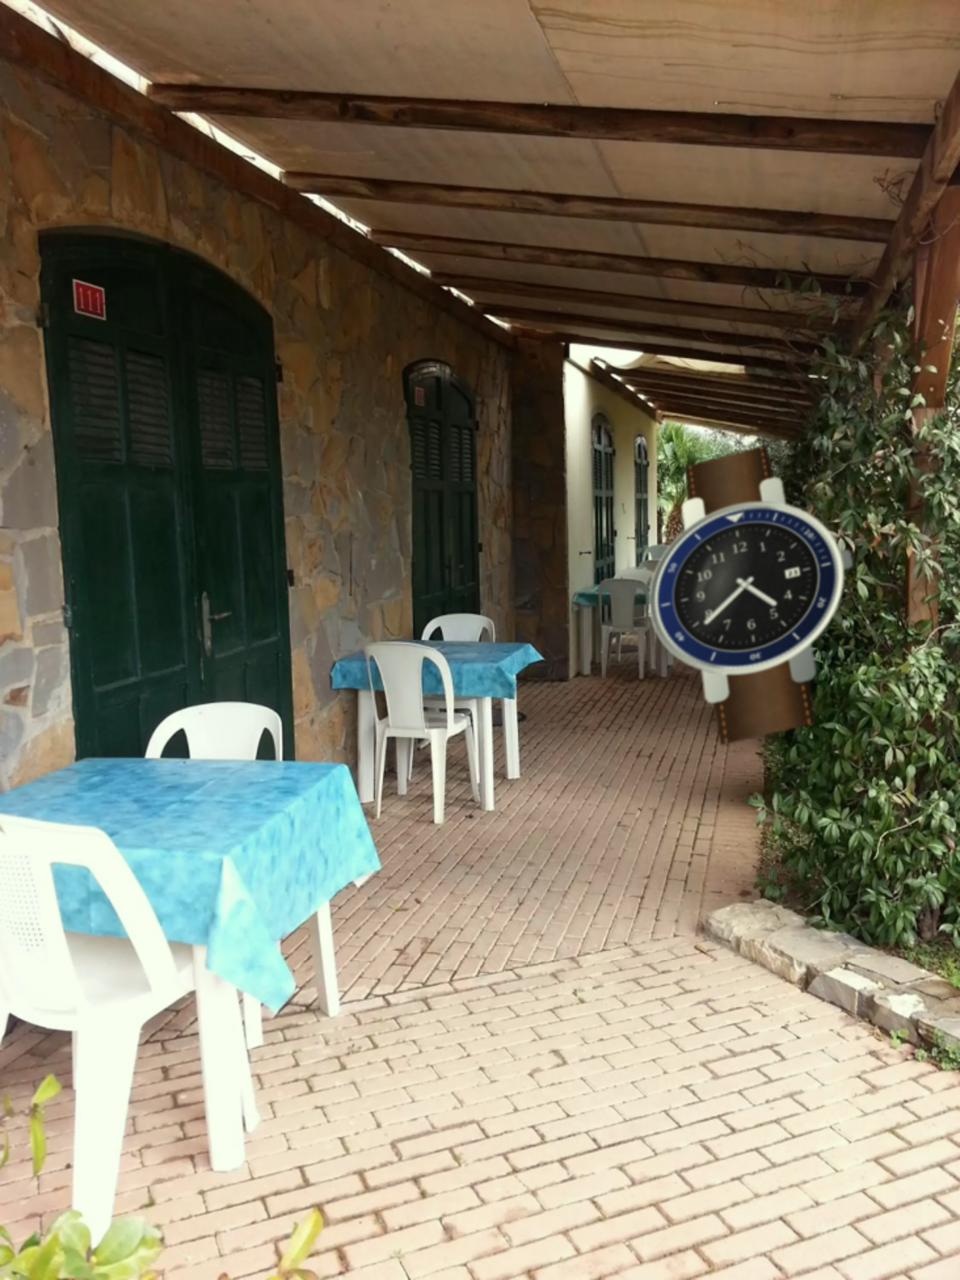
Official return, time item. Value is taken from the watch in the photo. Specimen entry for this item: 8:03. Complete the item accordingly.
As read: 4:39
